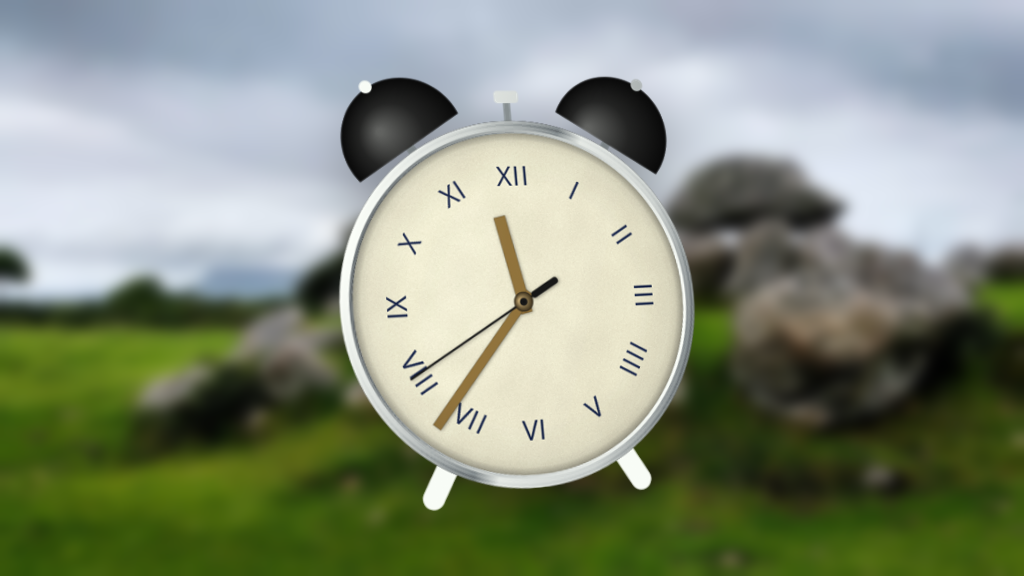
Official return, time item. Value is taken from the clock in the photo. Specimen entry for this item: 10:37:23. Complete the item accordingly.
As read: 11:36:40
